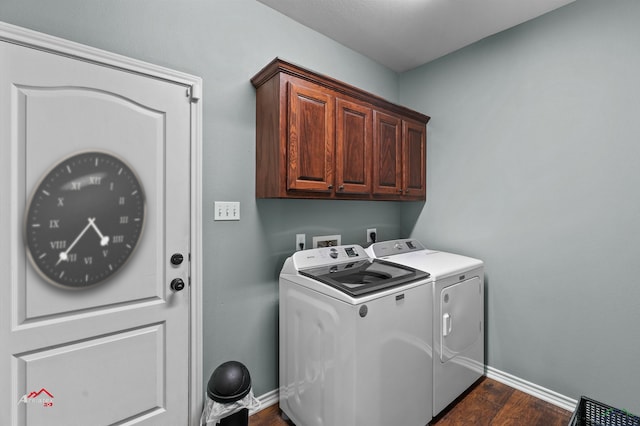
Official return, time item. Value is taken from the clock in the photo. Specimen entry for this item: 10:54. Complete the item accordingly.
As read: 4:37
